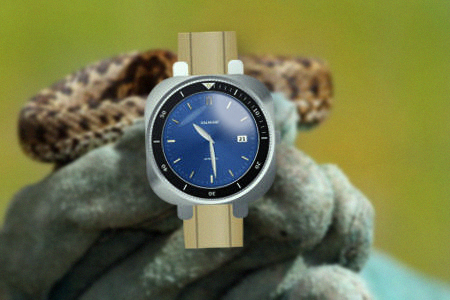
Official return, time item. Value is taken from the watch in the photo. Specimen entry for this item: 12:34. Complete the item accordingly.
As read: 10:29
